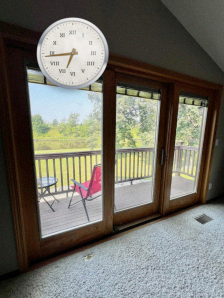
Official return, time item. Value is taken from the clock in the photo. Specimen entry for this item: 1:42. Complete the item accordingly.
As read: 6:44
